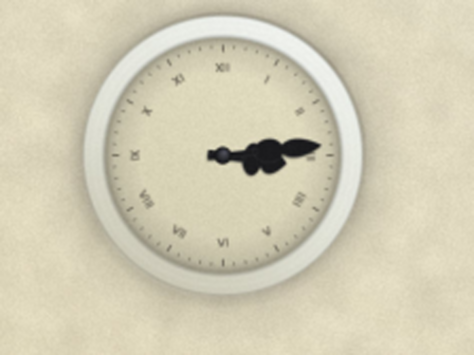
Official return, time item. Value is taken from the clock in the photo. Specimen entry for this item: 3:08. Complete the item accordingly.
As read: 3:14
